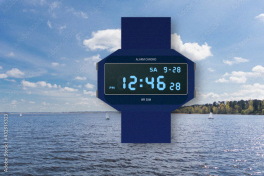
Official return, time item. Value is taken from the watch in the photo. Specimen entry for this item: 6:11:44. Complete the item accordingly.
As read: 12:46:28
